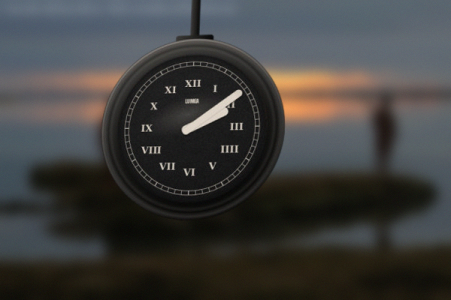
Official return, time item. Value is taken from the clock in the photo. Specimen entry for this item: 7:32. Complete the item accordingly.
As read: 2:09
